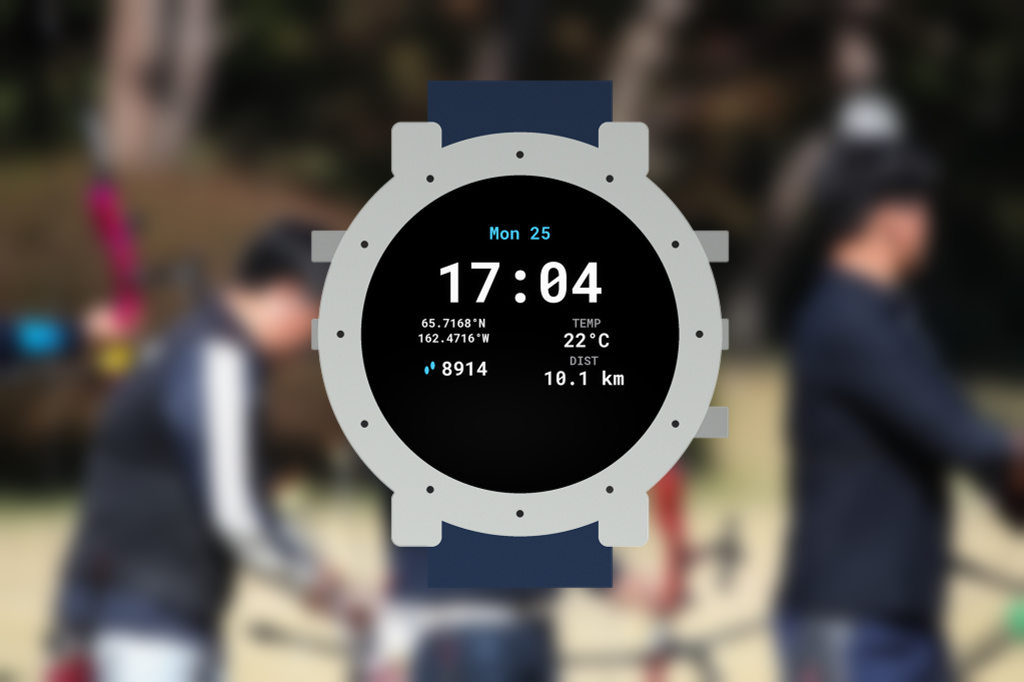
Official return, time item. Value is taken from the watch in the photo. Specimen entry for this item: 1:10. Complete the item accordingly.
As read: 17:04
